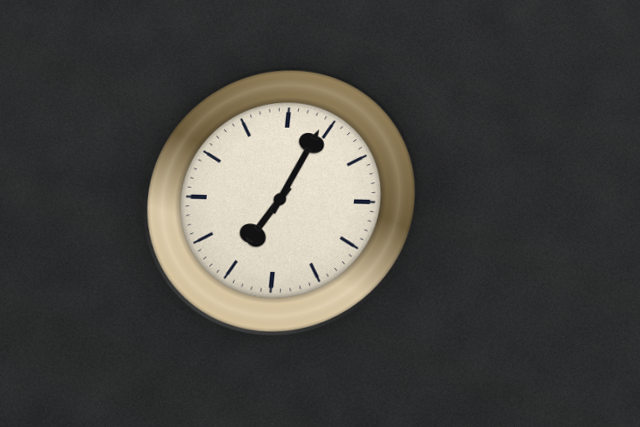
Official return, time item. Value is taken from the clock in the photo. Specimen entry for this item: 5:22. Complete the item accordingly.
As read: 7:04
